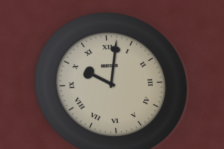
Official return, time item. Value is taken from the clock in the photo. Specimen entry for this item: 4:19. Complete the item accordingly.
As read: 10:02
